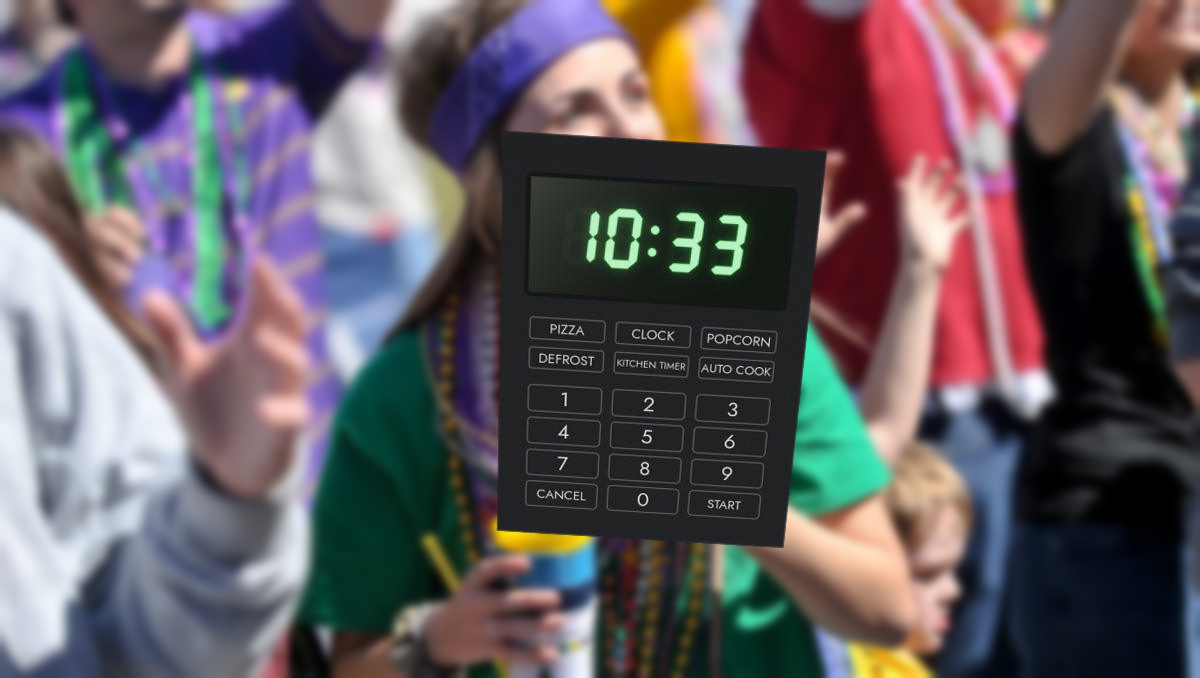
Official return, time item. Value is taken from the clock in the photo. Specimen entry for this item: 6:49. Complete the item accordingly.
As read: 10:33
